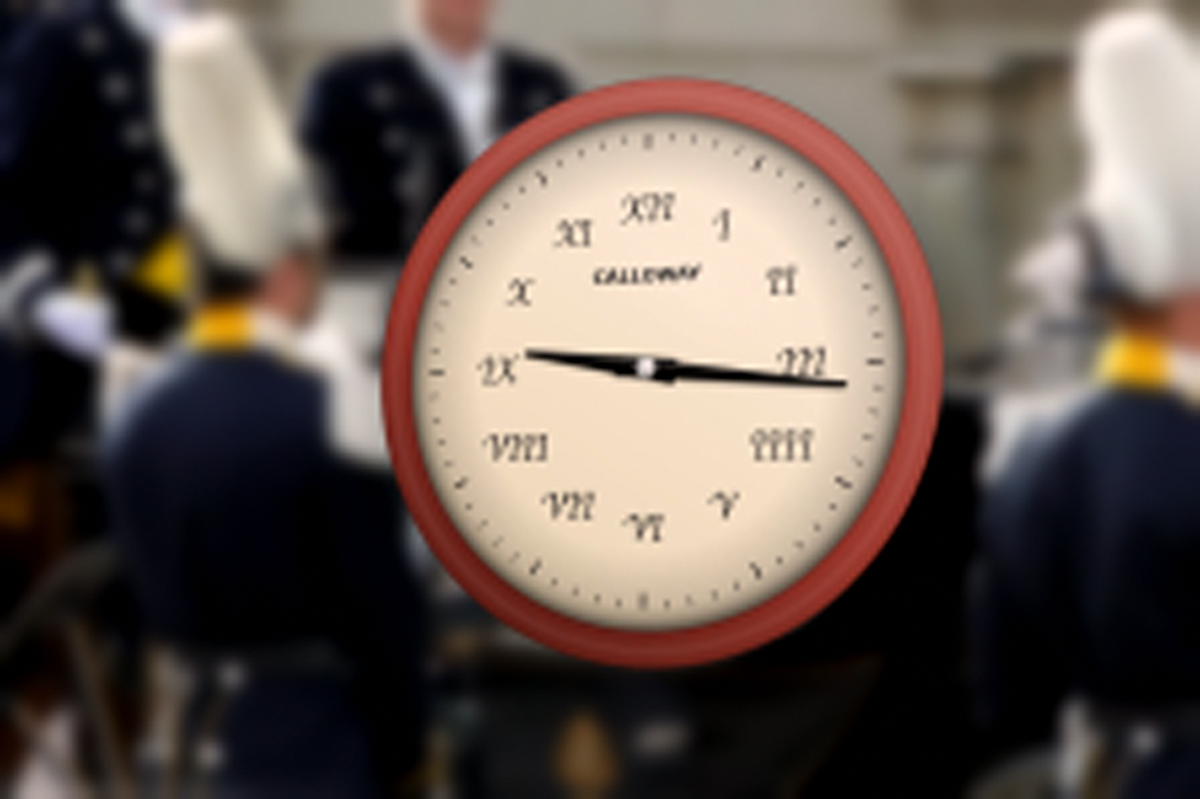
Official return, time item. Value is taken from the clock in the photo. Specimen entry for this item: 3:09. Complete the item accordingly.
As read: 9:16
